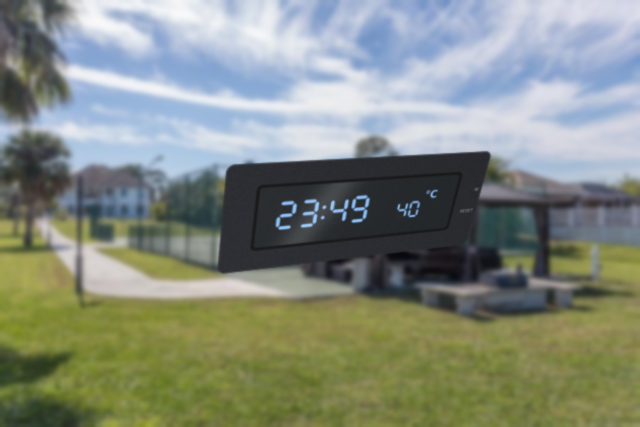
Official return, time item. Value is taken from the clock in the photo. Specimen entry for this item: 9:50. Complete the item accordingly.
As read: 23:49
